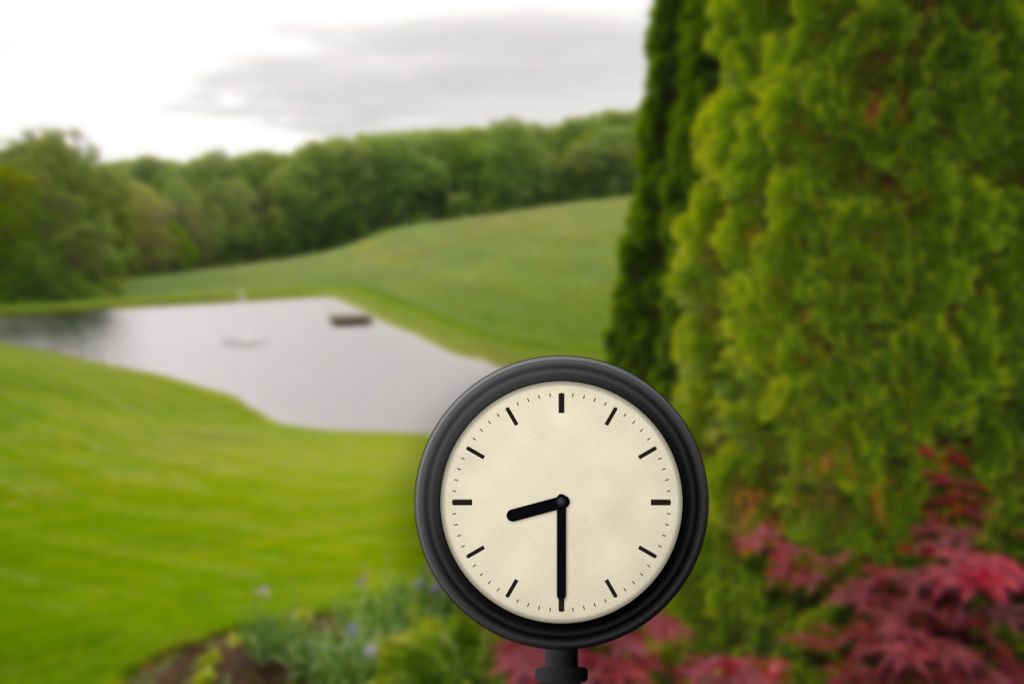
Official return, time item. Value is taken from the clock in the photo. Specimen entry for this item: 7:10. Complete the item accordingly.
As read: 8:30
